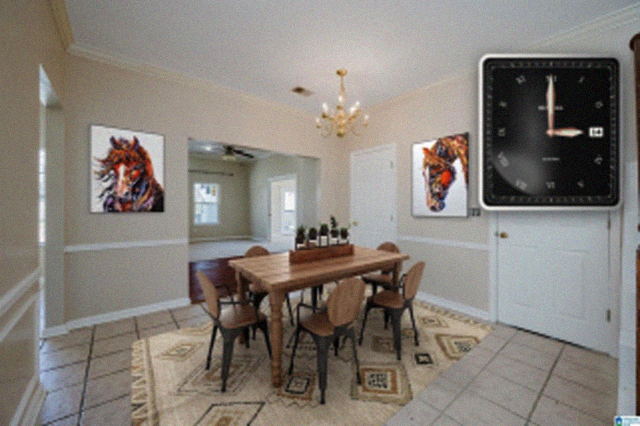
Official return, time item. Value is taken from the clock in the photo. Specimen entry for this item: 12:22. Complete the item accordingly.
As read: 3:00
